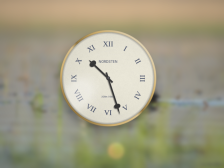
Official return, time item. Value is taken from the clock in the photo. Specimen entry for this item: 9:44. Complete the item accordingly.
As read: 10:27
